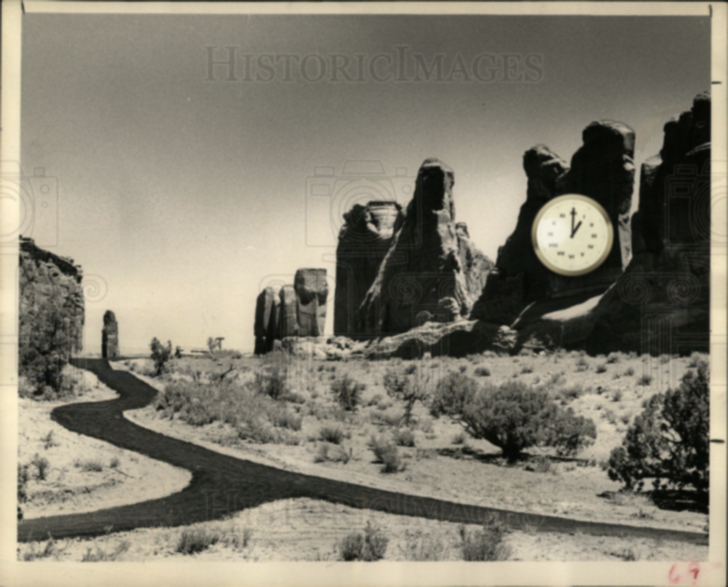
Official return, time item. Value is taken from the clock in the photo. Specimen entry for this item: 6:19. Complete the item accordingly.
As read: 1:00
